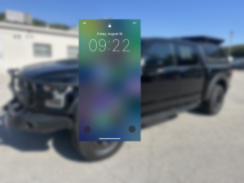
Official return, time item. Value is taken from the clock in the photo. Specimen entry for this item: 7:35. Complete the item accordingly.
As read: 9:22
